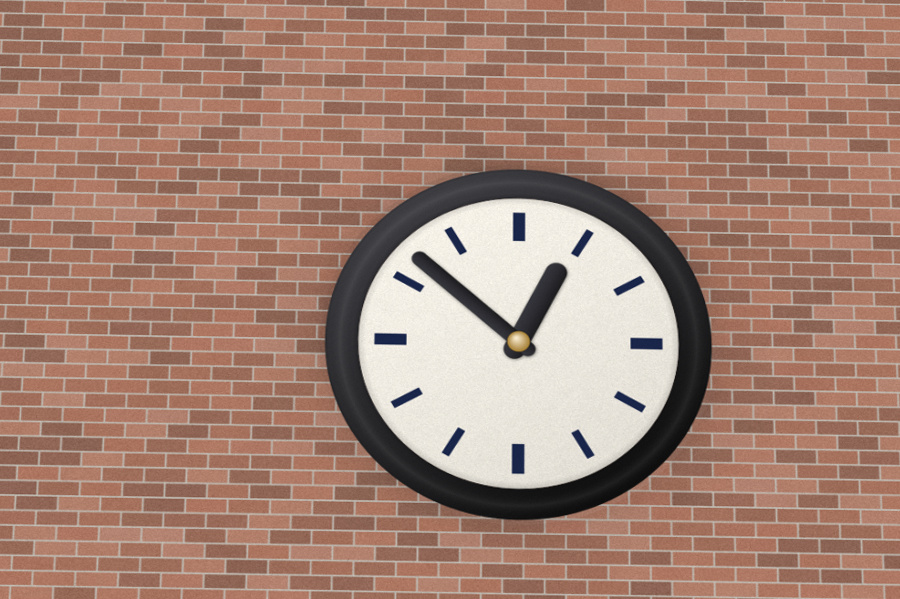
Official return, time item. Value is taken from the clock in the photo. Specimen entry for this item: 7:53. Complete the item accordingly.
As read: 12:52
